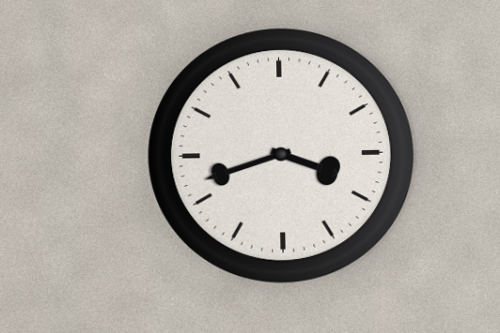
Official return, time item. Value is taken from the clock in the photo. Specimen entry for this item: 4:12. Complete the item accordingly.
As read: 3:42
